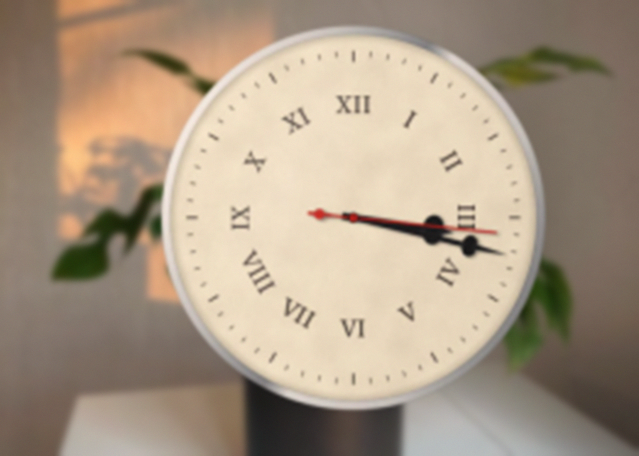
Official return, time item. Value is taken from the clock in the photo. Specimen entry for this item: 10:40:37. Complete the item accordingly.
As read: 3:17:16
